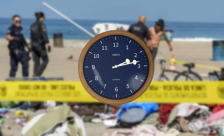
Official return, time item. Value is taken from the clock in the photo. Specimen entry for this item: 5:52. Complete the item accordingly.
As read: 2:13
